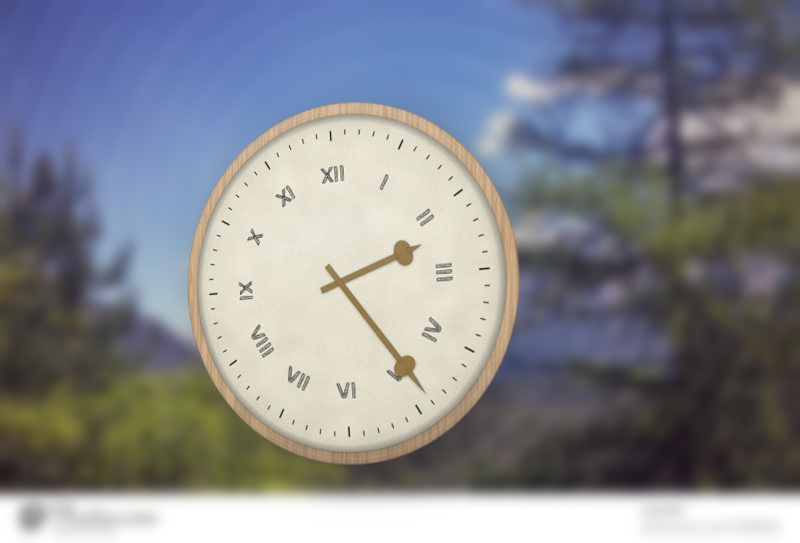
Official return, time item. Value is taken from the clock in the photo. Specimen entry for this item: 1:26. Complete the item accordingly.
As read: 2:24
